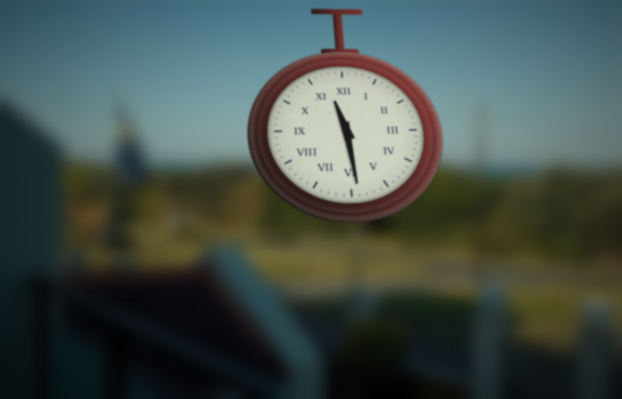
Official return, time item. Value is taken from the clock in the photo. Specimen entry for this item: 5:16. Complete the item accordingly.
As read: 11:29
